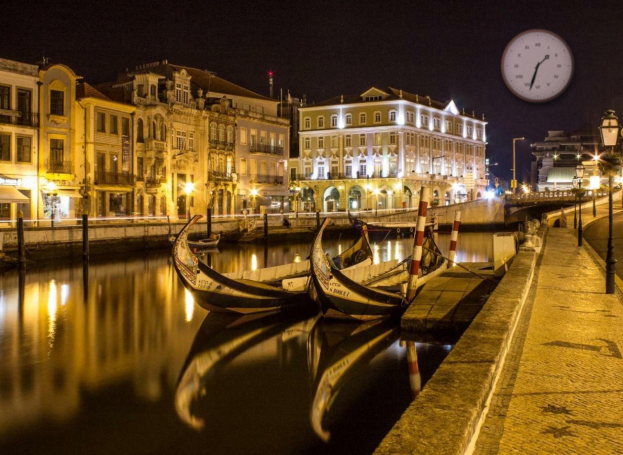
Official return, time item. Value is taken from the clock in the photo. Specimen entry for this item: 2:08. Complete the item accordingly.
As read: 1:33
